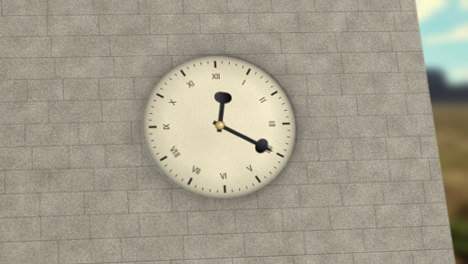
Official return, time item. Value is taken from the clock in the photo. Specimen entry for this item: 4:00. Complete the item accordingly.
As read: 12:20
